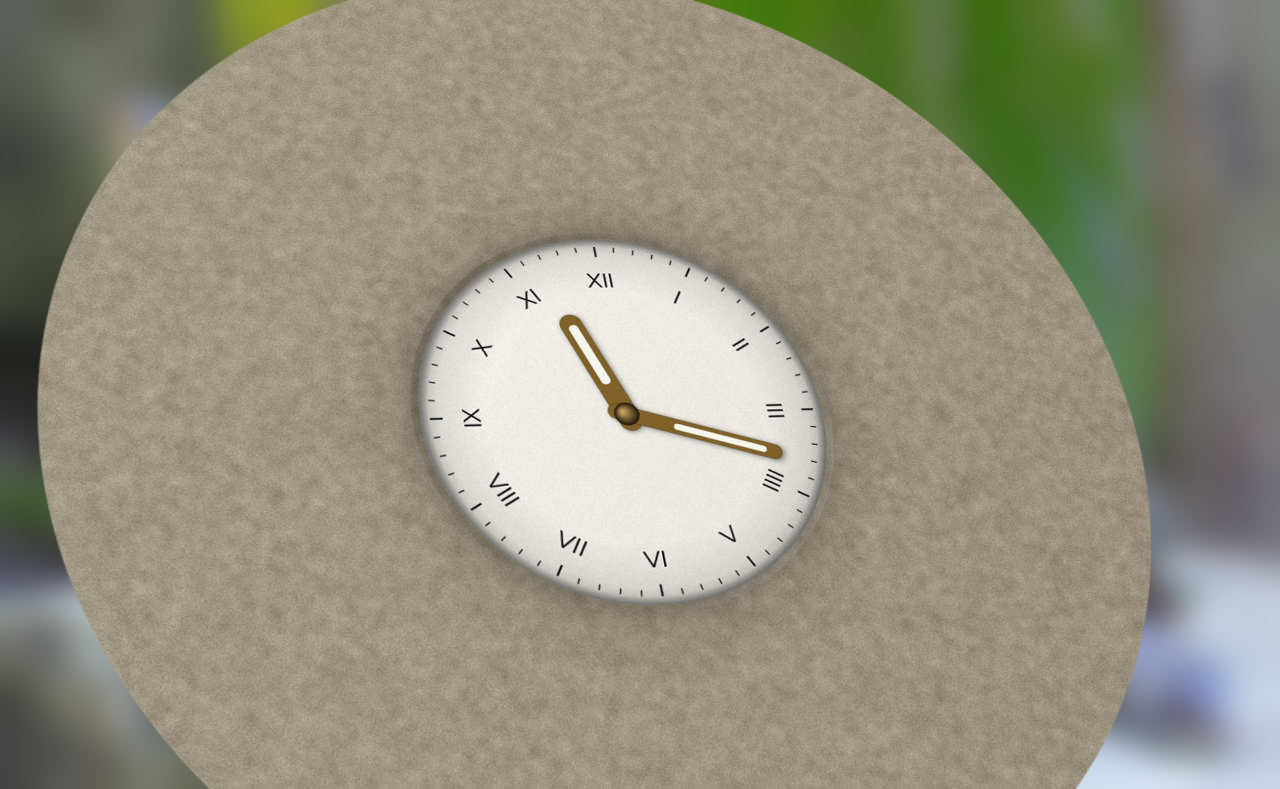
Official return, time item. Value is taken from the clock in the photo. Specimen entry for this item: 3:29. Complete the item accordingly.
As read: 11:18
